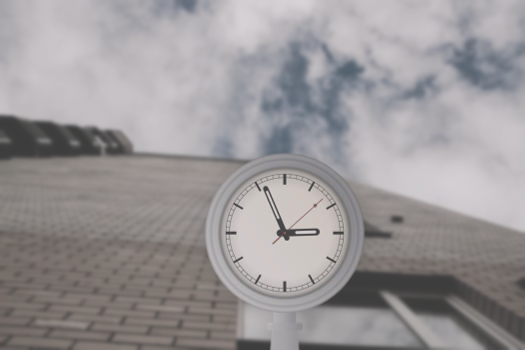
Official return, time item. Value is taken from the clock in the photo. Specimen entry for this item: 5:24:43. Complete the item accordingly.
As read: 2:56:08
